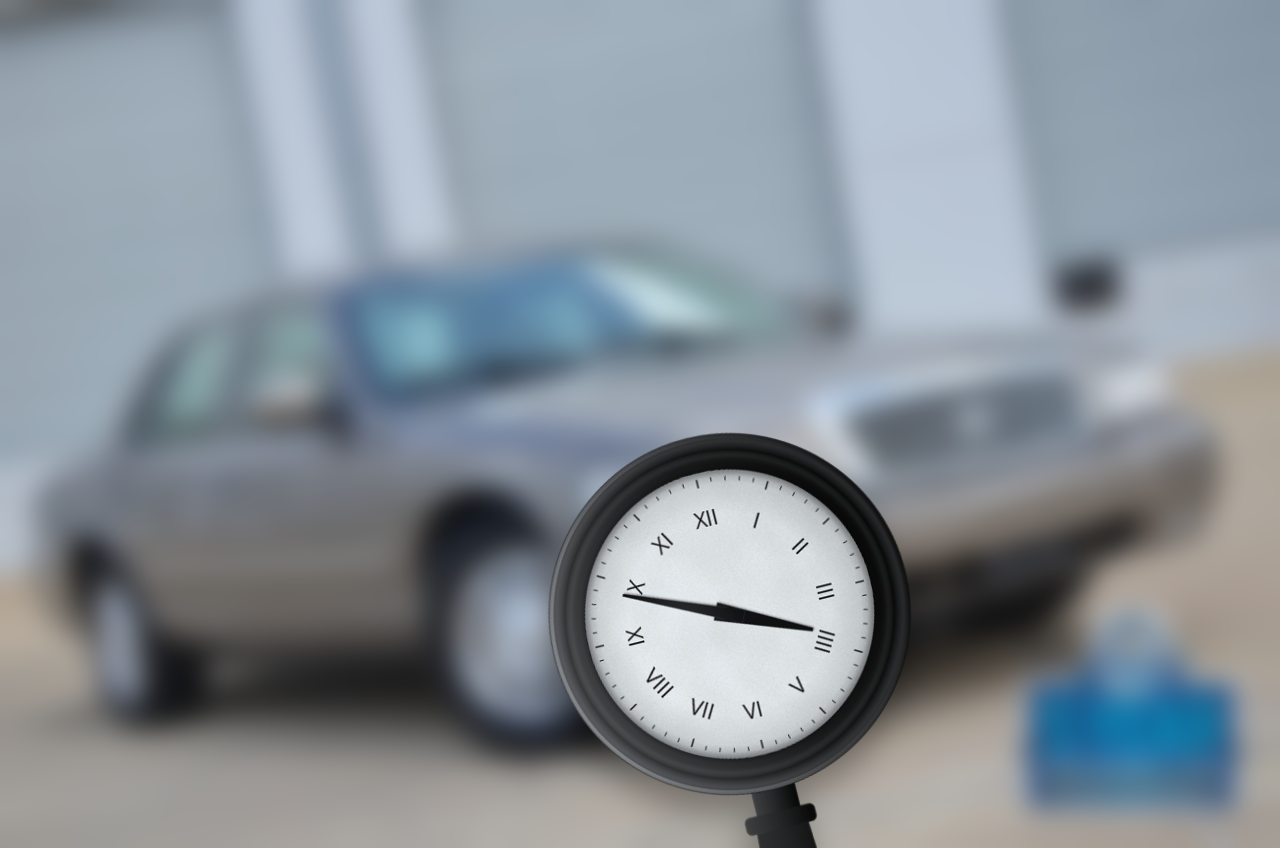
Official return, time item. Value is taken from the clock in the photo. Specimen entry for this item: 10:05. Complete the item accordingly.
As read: 3:49
